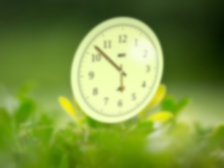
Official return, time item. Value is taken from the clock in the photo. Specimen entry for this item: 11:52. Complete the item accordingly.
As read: 5:52
